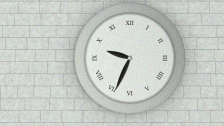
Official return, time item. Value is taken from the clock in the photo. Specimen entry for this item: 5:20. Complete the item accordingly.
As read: 9:34
